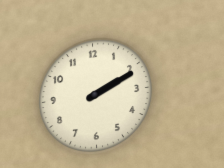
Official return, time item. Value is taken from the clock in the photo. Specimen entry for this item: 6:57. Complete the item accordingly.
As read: 2:11
